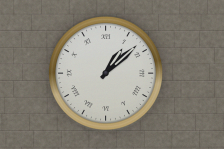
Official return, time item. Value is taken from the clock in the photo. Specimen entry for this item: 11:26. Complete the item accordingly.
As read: 1:08
